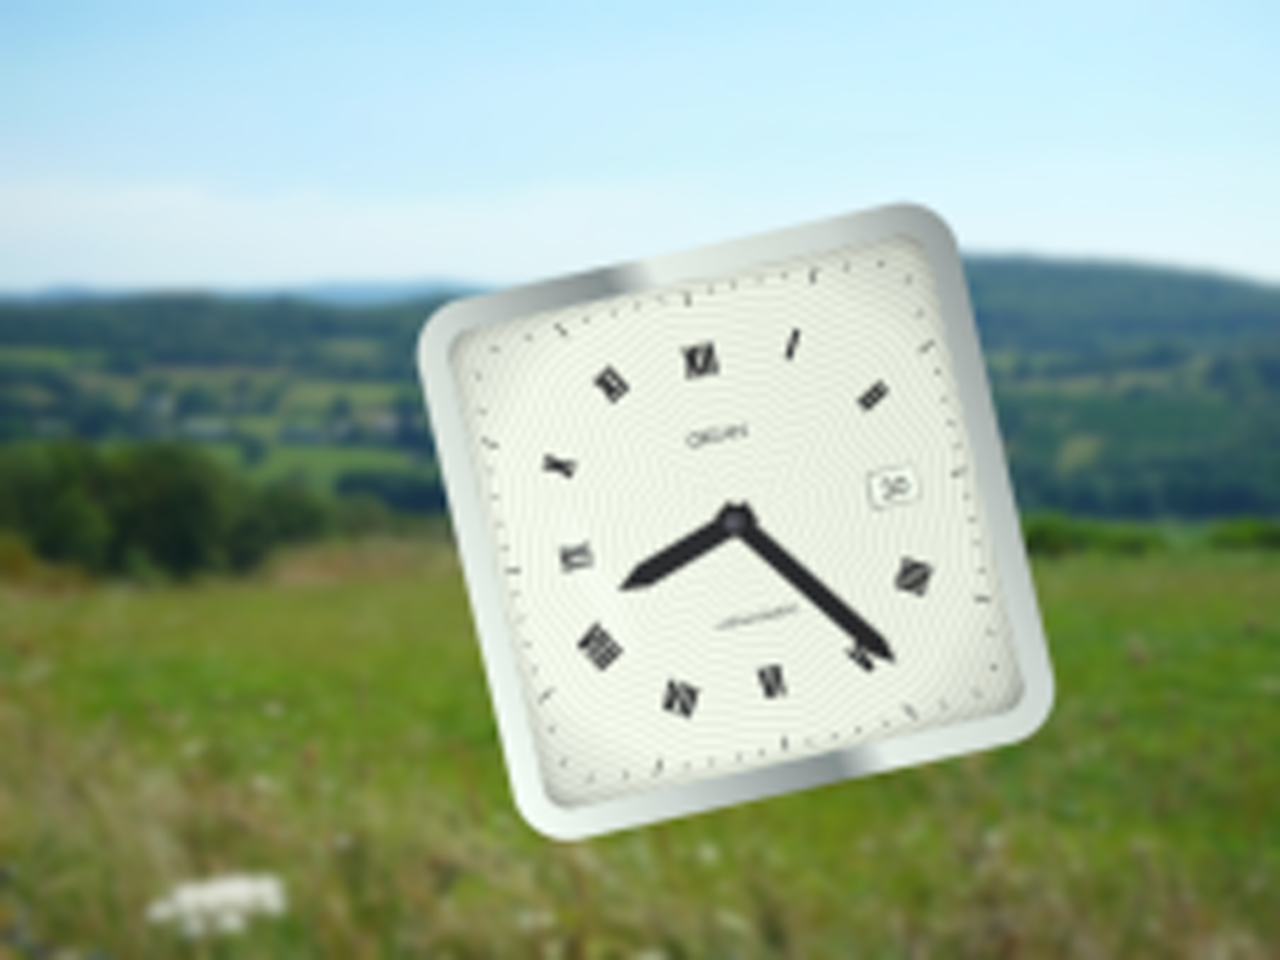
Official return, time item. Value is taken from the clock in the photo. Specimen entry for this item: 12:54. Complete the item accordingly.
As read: 8:24
